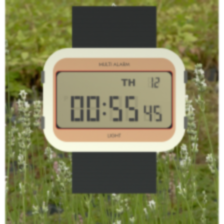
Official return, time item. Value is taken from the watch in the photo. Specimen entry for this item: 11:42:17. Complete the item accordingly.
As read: 0:55:45
